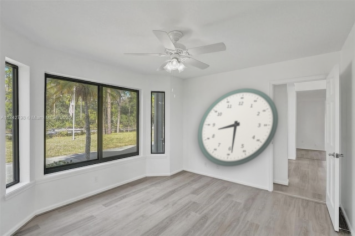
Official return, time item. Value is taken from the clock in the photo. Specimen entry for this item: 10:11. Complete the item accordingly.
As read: 8:29
